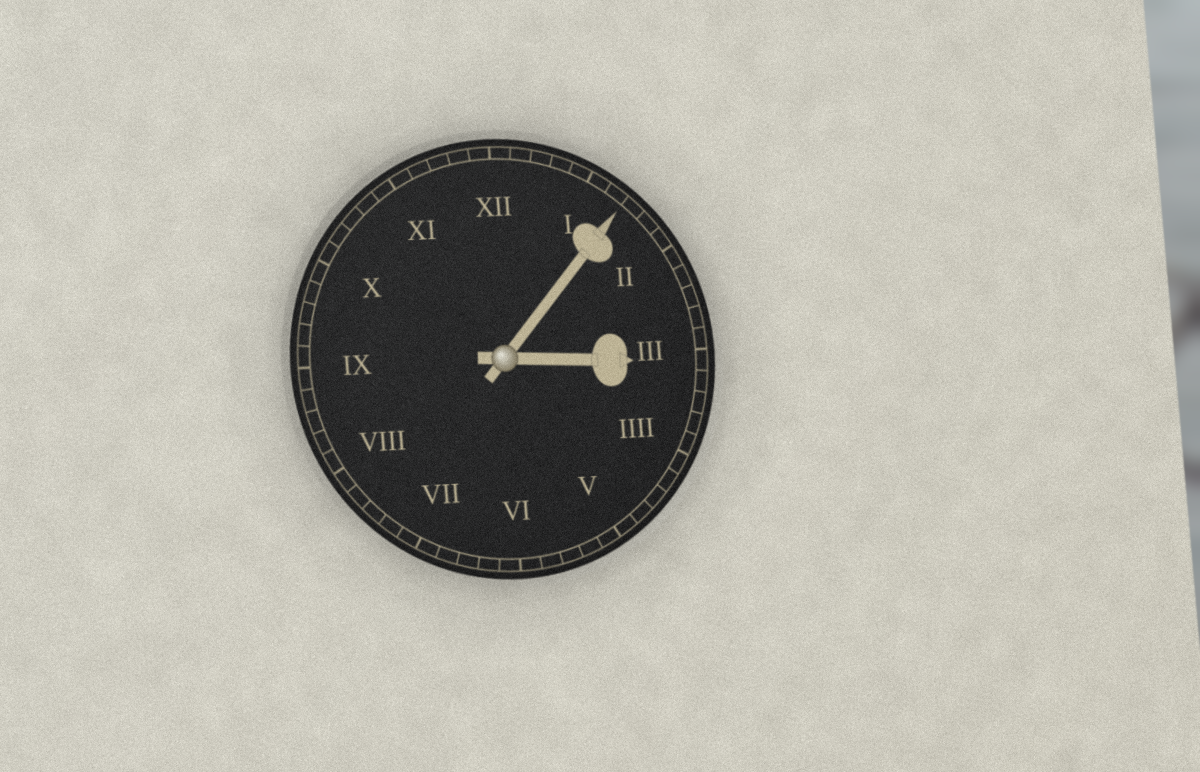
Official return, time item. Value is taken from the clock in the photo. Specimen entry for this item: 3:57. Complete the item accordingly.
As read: 3:07
